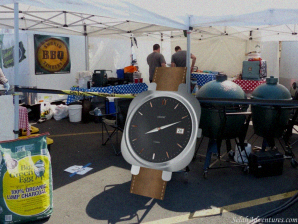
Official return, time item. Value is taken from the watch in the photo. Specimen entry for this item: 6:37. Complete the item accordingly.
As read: 8:11
